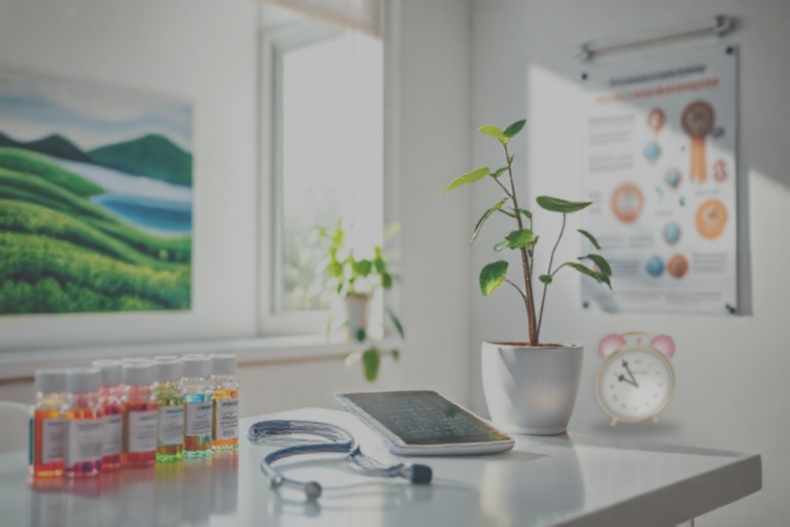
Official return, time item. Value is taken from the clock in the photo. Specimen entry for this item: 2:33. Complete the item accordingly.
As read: 9:55
